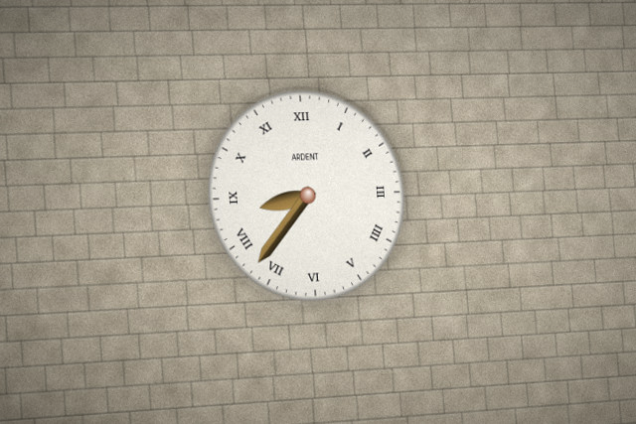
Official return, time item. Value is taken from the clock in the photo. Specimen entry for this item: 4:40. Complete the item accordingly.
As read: 8:37
